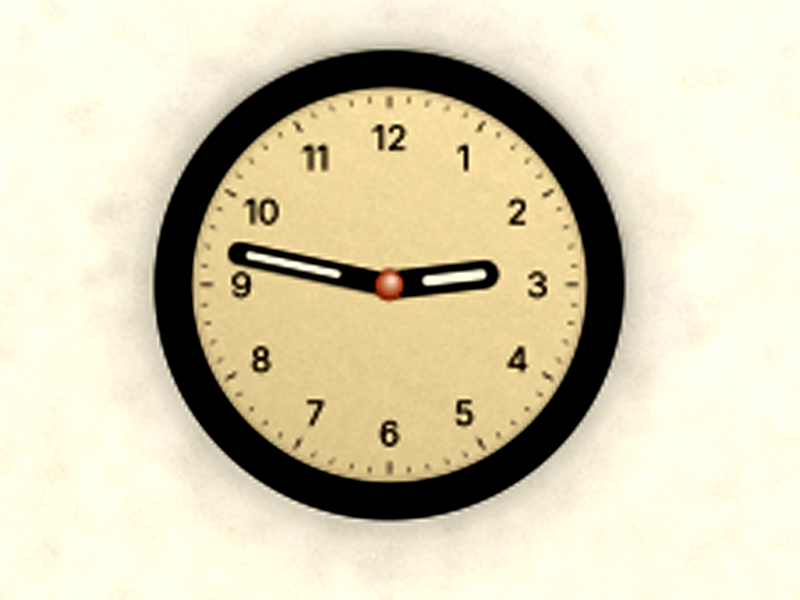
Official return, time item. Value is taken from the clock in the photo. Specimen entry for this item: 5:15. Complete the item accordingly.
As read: 2:47
